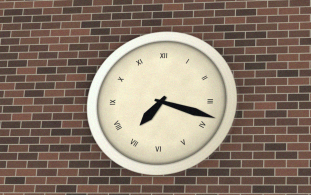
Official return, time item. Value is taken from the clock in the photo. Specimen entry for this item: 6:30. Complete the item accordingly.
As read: 7:18
